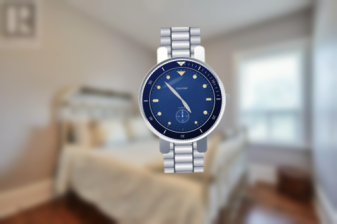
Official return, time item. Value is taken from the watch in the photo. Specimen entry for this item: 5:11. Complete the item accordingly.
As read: 4:53
